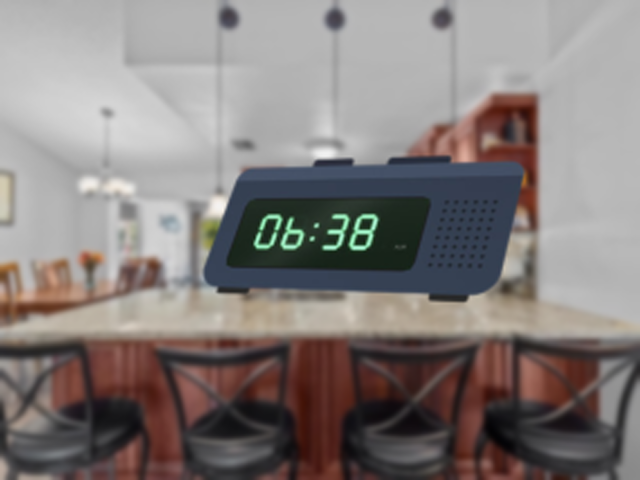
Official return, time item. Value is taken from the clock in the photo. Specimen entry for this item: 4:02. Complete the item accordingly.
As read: 6:38
